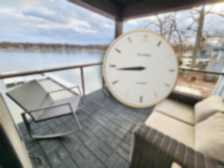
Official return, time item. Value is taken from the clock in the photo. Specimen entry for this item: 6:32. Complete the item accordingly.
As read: 8:44
